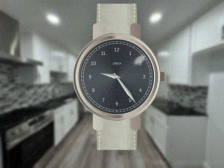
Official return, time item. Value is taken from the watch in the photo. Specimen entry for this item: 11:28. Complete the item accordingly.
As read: 9:24
